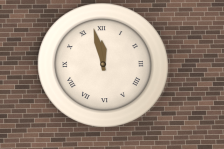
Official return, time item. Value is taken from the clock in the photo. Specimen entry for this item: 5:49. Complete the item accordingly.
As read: 11:58
